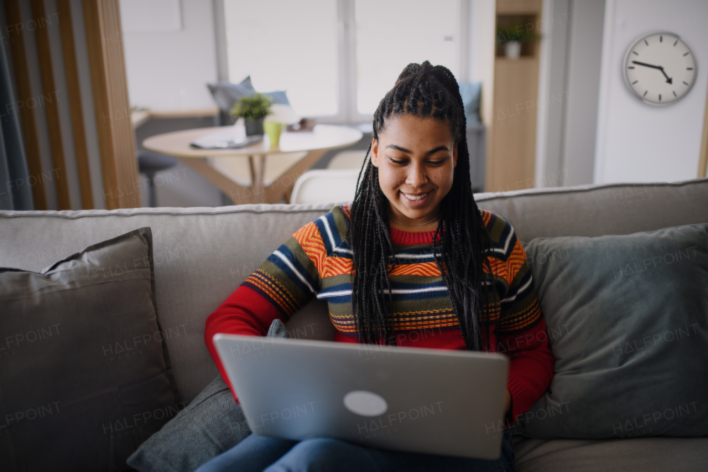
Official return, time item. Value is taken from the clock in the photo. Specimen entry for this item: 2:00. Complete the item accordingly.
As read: 4:47
